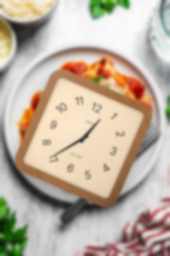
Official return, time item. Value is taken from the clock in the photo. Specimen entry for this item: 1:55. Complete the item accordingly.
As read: 12:36
